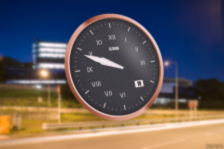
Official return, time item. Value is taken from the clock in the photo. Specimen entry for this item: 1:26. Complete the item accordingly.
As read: 9:49
